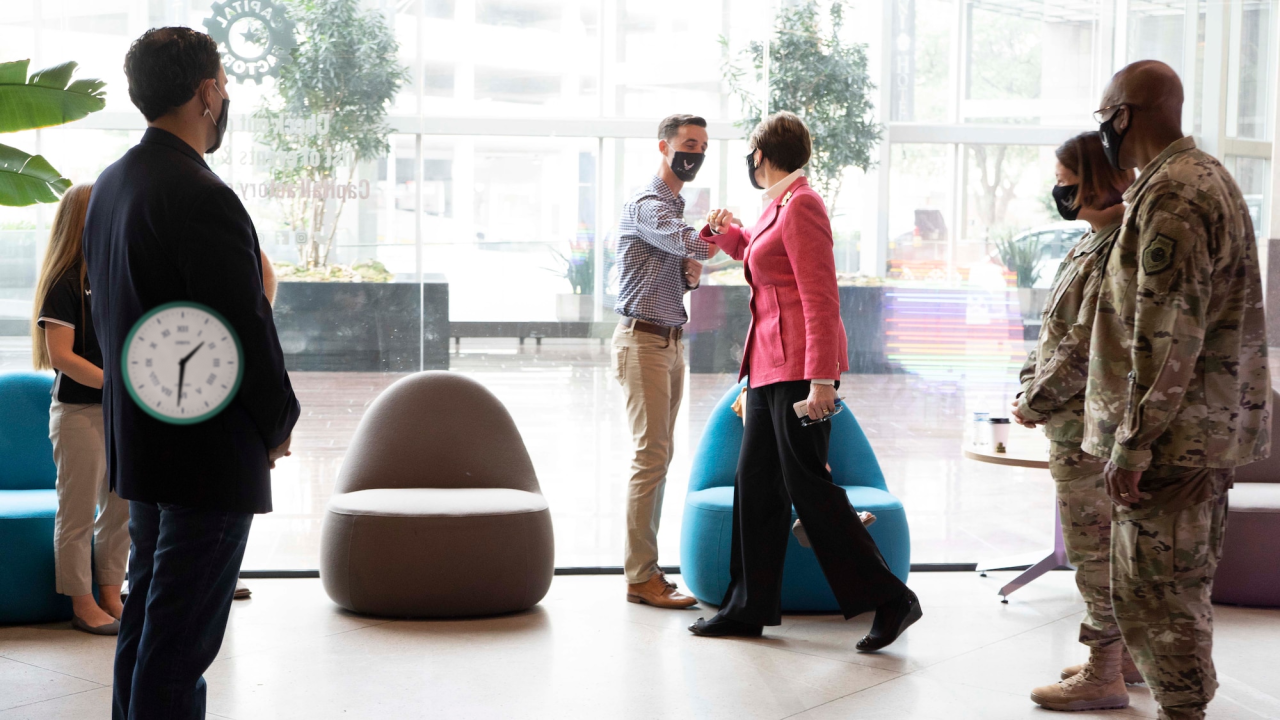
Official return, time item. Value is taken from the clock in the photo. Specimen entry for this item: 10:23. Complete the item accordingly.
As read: 1:31
